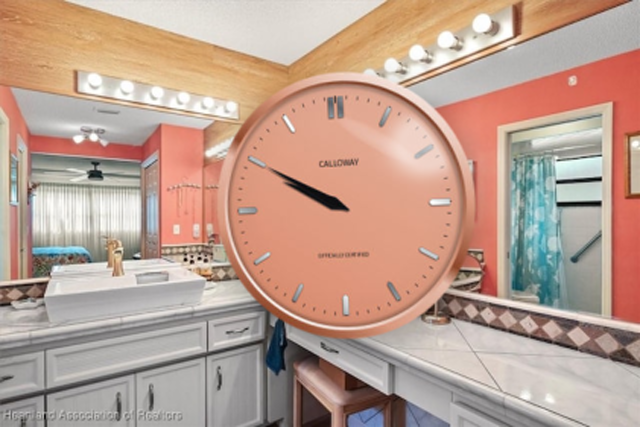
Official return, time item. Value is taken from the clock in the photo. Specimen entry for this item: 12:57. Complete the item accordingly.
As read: 9:50
